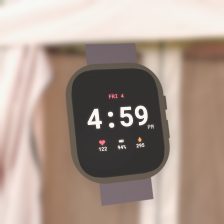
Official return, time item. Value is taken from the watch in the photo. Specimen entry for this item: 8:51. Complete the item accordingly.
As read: 4:59
